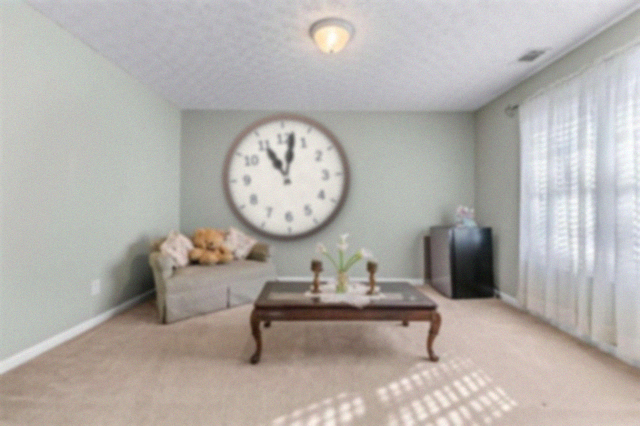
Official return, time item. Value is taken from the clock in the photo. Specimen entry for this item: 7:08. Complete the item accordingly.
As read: 11:02
